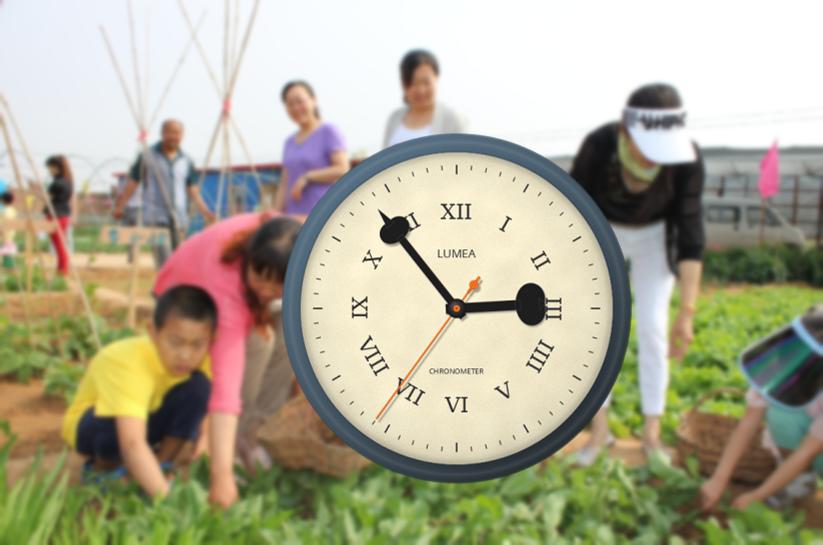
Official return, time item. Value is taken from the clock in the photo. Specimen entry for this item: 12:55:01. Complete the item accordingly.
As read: 2:53:36
